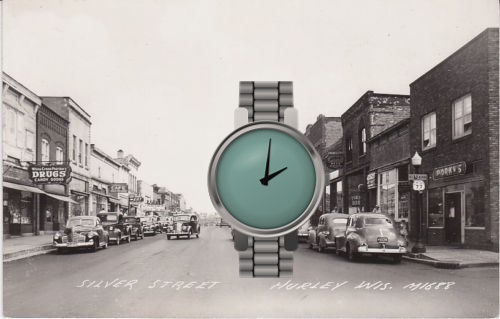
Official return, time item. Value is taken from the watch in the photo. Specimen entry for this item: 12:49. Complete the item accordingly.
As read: 2:01
